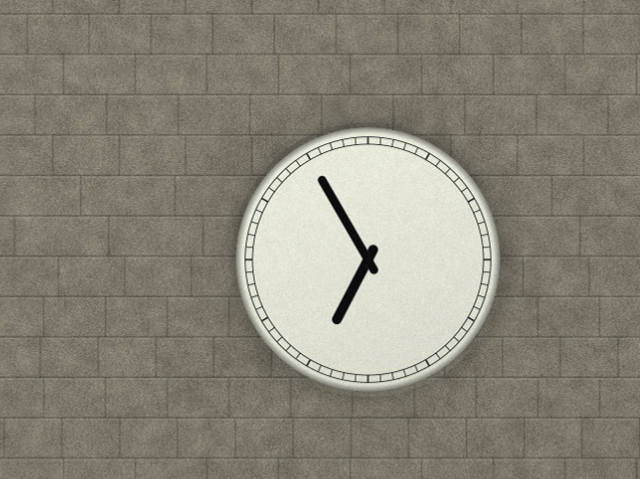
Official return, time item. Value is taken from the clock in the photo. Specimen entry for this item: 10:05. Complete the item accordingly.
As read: 6:55
